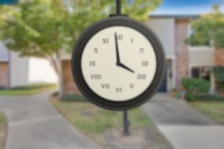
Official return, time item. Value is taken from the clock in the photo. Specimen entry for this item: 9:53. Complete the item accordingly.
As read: 3:59
